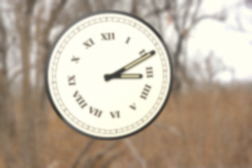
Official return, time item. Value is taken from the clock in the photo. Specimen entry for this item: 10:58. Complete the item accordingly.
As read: 3:11
